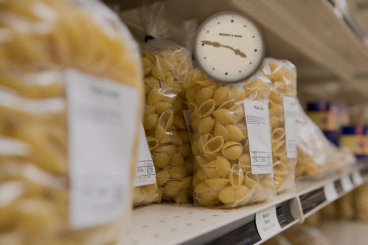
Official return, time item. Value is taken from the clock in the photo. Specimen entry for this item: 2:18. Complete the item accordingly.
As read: 3:46
